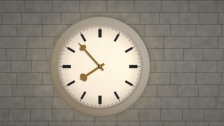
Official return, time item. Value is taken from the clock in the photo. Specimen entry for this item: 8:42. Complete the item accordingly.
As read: 7:53
